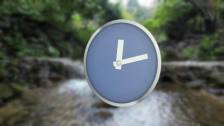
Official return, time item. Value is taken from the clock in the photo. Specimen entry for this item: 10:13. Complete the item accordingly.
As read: 12:13
